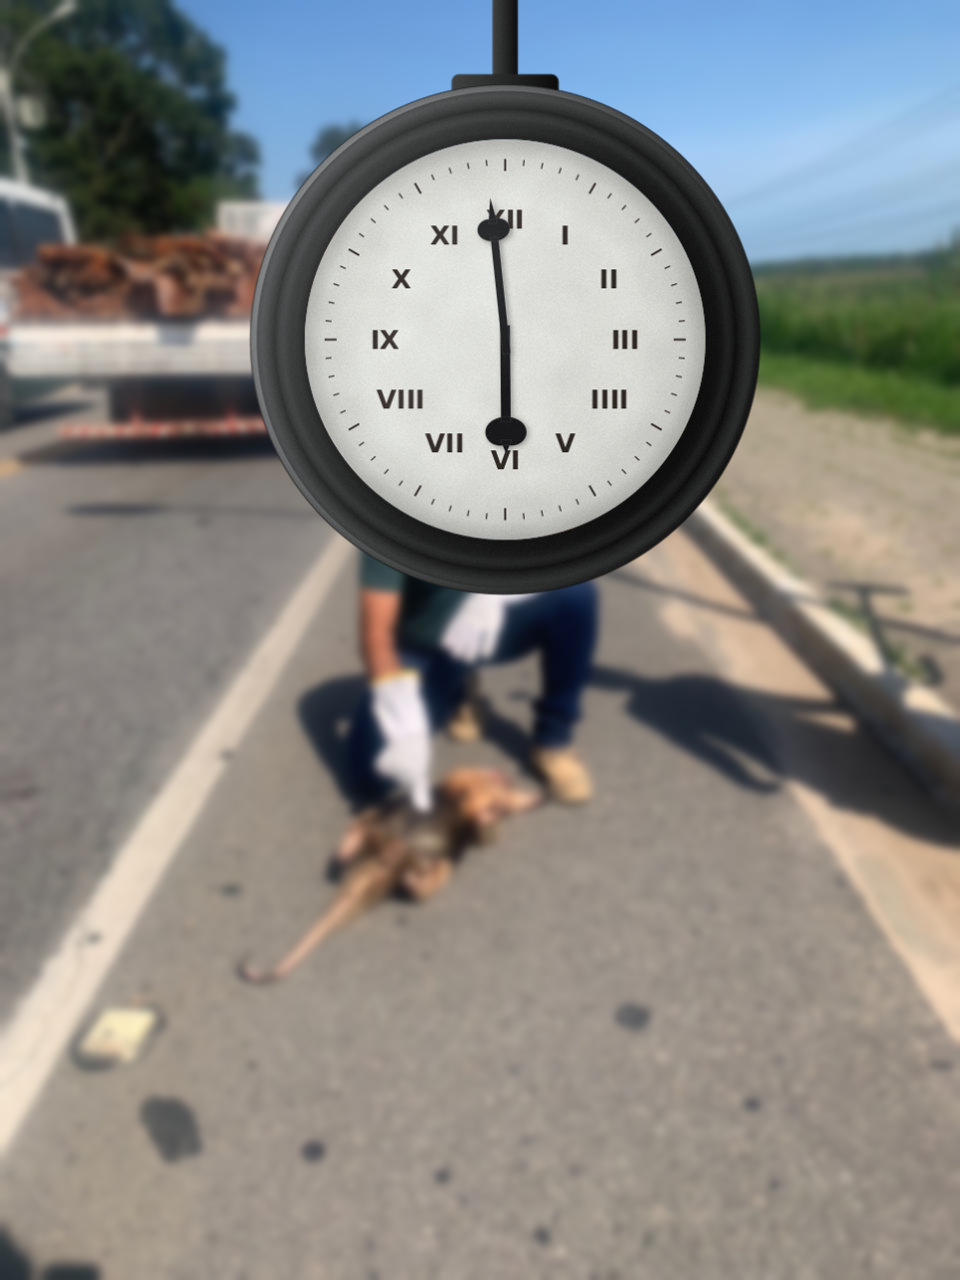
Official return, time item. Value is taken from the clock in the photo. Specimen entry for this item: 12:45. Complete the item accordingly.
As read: 5:59
